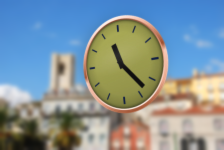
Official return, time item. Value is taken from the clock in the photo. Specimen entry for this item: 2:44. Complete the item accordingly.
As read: 11:23
